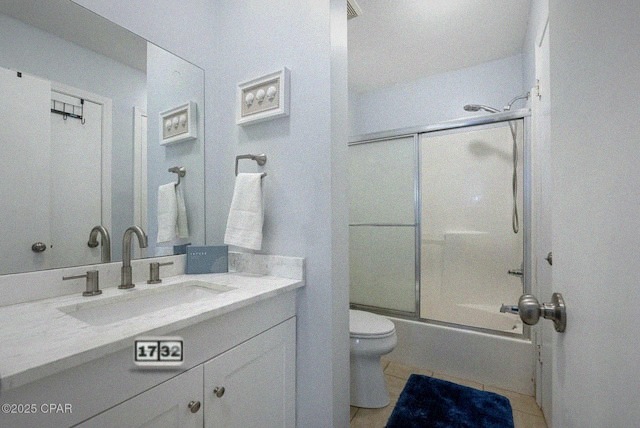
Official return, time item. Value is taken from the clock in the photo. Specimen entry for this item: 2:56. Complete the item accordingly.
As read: 17:32
